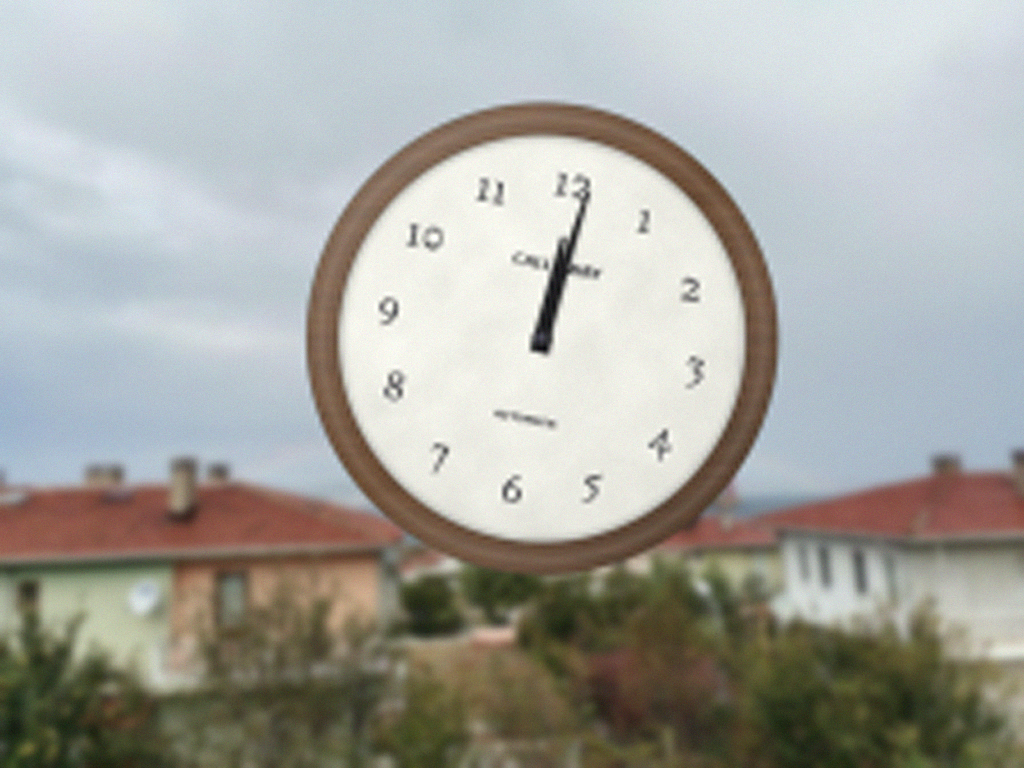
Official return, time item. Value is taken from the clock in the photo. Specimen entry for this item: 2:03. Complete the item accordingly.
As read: 12:01
